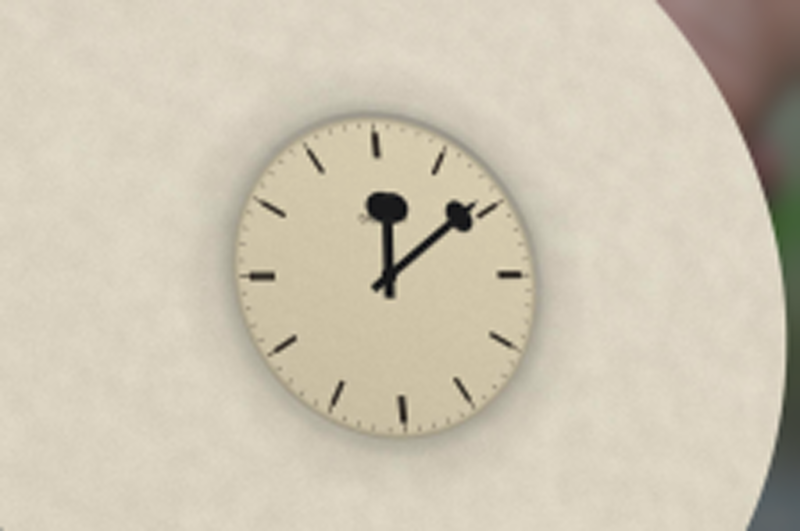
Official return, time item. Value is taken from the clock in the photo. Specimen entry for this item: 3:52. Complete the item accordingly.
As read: 12:09
